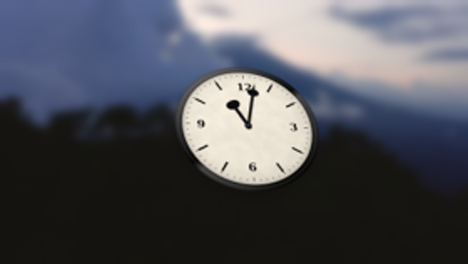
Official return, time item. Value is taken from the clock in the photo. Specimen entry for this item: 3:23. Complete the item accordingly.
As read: 11:02
